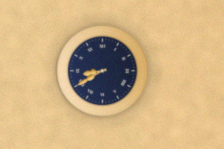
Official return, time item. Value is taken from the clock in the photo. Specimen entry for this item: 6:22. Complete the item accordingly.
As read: 8:40
